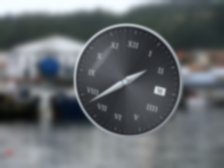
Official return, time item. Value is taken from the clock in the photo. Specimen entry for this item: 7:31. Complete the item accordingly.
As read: 1:38
